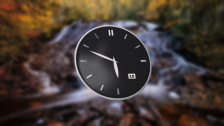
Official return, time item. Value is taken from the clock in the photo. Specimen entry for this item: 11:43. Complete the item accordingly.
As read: 5:49
